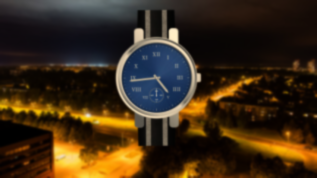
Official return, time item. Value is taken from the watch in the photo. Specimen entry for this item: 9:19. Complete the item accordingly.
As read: 4:44
